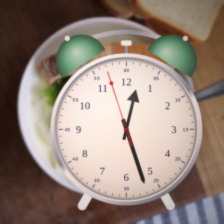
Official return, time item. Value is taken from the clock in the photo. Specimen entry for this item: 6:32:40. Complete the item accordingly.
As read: 12:26:57
